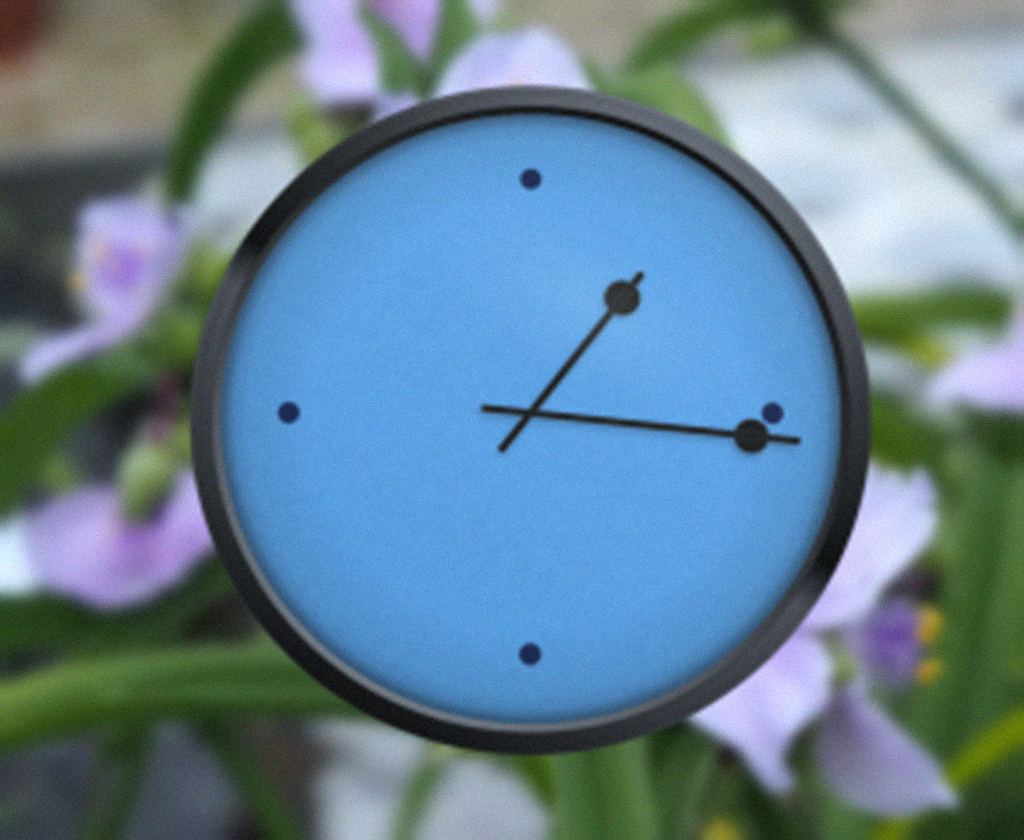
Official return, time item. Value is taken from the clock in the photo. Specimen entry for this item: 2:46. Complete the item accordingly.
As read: 1:16
